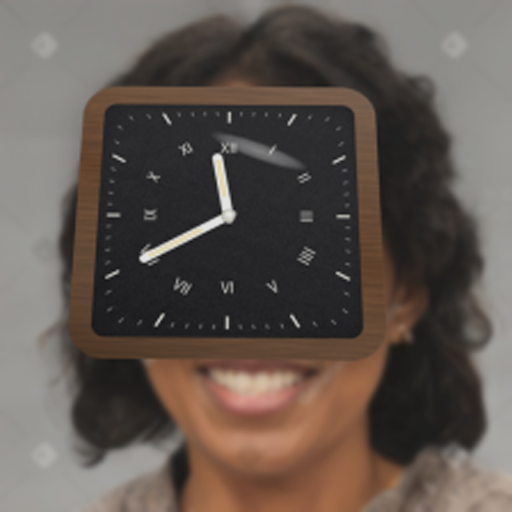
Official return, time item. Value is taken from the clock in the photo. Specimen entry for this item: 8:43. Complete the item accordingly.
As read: 11:40
